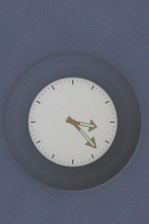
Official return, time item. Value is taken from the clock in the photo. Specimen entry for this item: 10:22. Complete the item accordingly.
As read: 3:23
